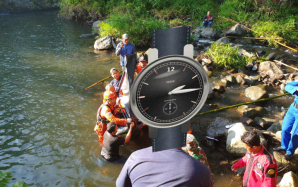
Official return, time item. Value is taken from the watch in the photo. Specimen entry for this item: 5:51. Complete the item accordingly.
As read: 2:15
